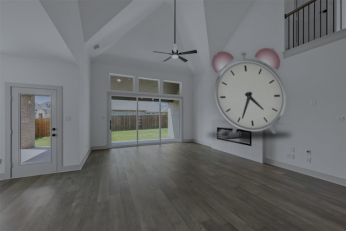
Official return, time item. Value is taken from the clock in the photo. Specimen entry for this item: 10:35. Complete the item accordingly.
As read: 4:34
